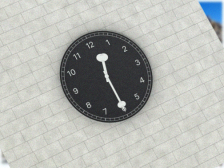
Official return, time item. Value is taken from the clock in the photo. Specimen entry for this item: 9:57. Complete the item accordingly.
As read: 12:30
